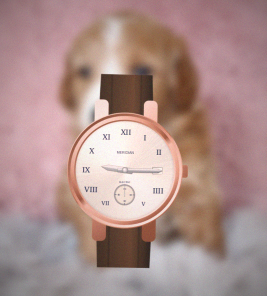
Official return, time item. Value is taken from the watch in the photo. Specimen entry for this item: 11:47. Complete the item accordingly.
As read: 9:15
